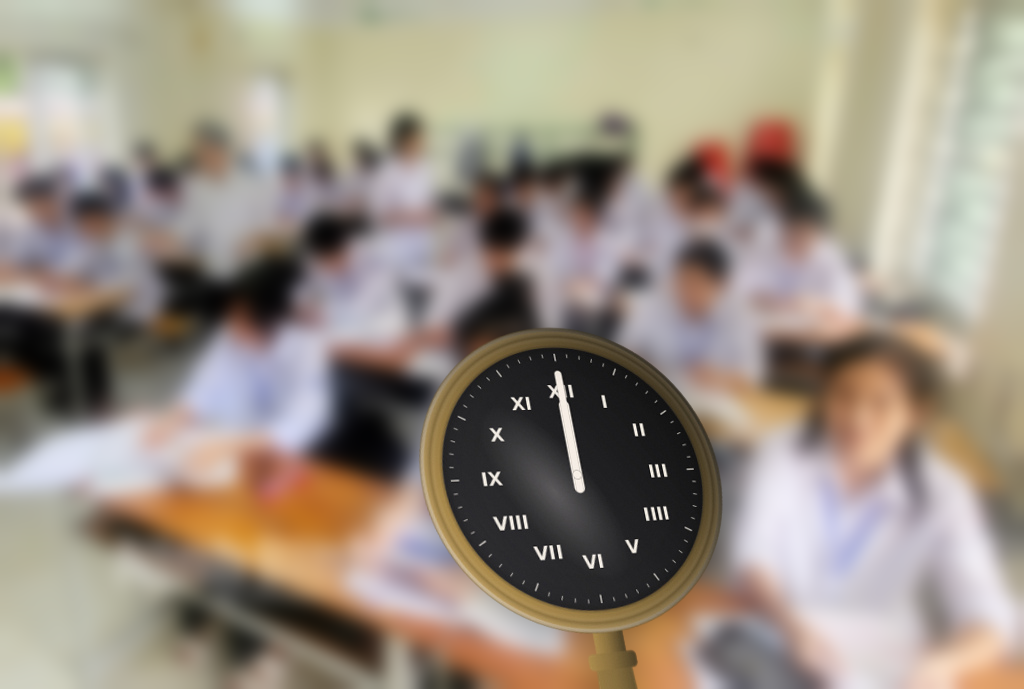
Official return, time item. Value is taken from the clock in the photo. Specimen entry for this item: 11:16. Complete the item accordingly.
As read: 12:00
